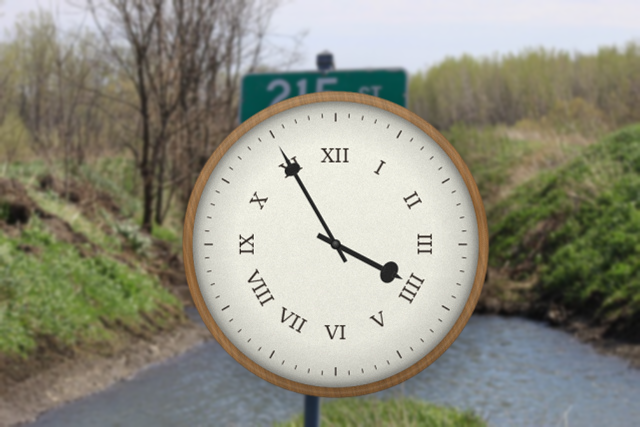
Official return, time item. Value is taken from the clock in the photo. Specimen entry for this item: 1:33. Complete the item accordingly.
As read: 3:55
